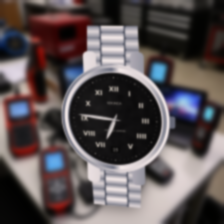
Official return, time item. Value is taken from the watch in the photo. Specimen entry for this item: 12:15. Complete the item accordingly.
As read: 6:46
